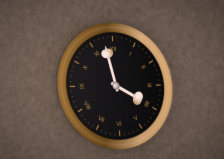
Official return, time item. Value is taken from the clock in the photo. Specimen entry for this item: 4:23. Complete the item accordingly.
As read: 3:58
